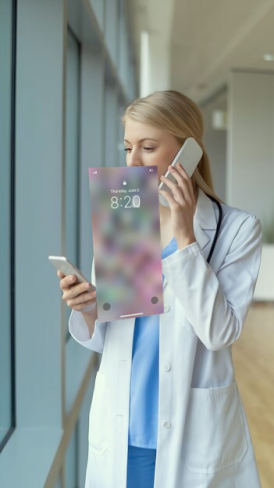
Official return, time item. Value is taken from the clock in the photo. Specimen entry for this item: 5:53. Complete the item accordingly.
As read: 8:20
